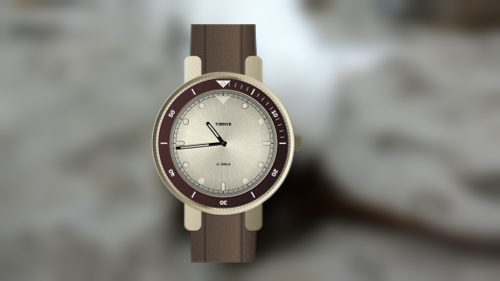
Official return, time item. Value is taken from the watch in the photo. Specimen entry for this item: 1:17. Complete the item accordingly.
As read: 10:44
